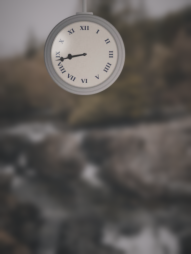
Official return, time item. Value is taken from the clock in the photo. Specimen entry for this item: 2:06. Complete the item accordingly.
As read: 8:43
